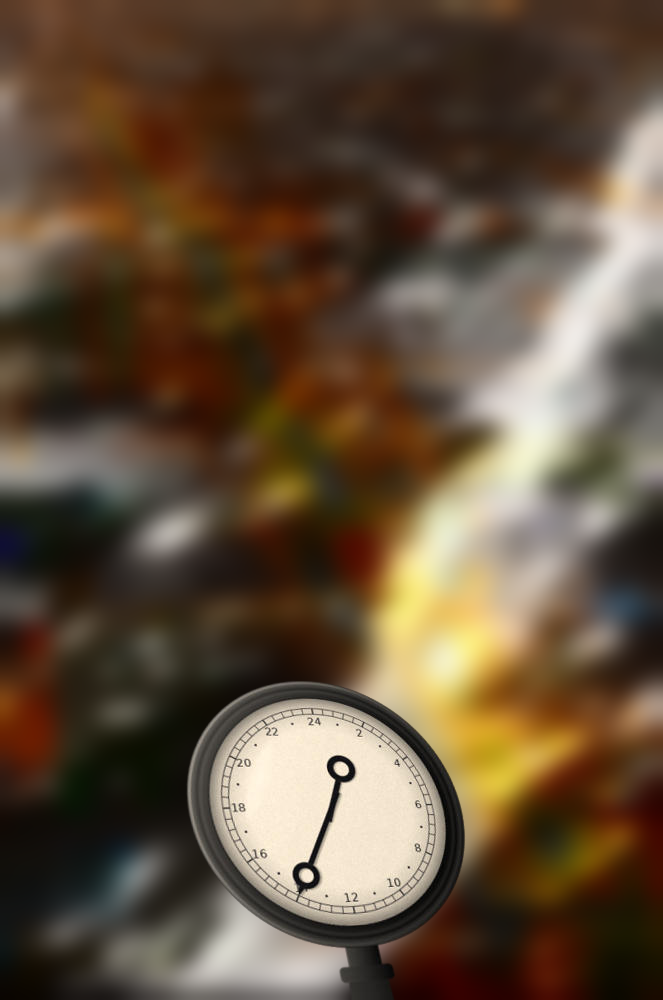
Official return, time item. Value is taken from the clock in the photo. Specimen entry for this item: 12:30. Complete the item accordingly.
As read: 1:35
